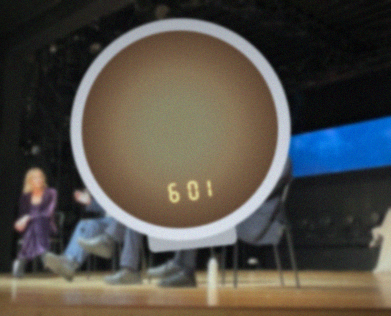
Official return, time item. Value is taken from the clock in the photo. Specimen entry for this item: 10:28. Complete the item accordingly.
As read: 6:01
